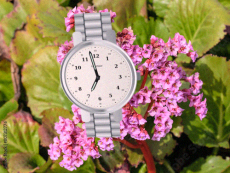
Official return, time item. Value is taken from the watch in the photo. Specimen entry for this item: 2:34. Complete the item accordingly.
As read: 6:58
